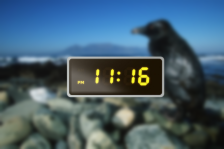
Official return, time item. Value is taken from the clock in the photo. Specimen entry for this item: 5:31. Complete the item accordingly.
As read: 11:16
